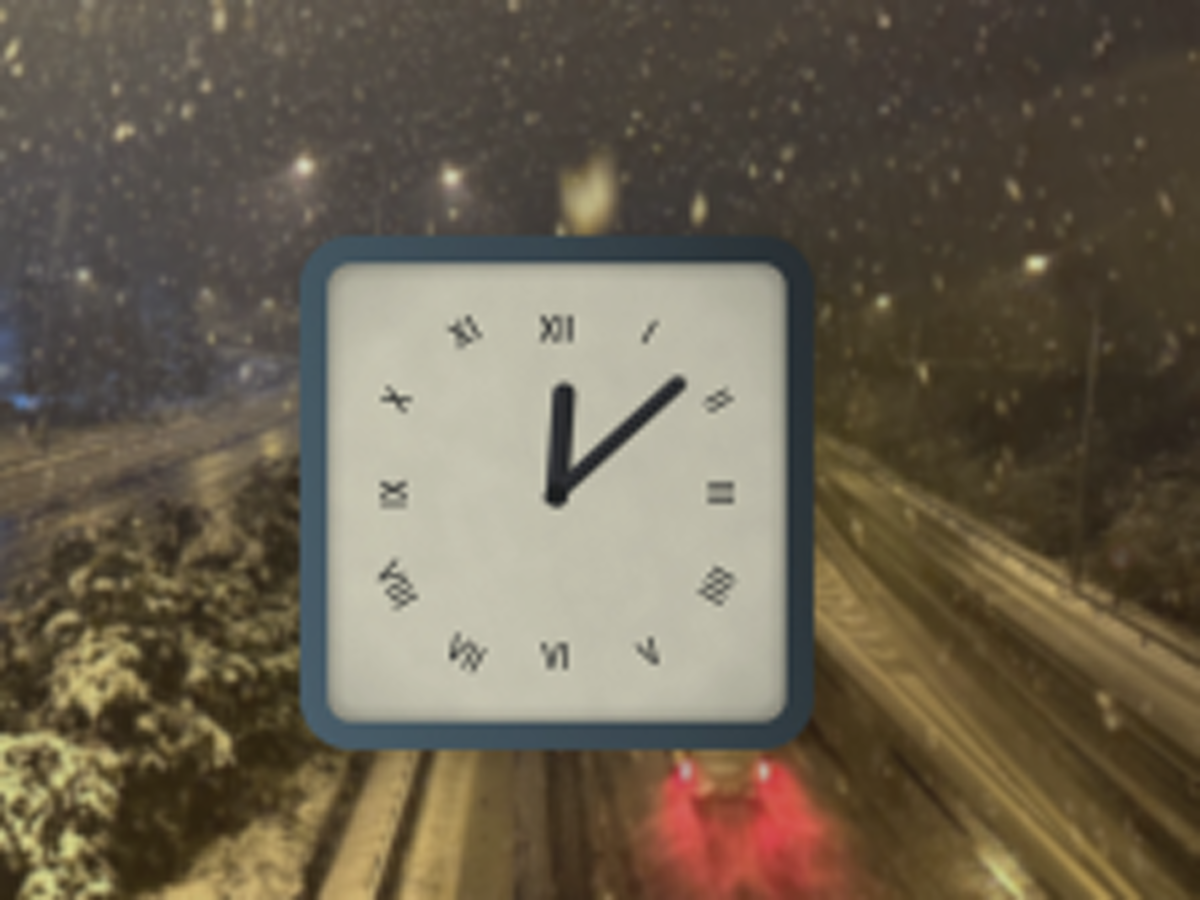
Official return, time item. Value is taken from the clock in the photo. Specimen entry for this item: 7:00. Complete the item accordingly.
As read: 12:08
